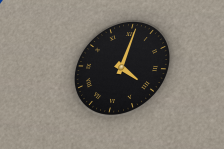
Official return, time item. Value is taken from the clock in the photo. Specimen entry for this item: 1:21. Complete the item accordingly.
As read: 4:01
